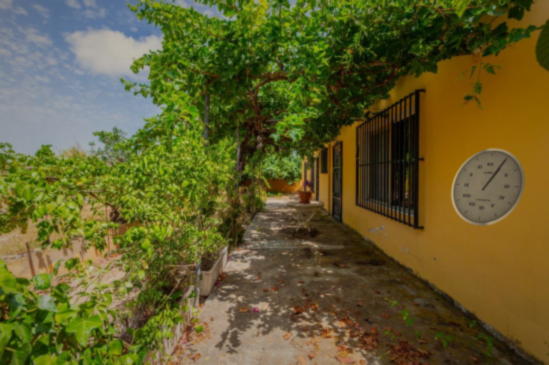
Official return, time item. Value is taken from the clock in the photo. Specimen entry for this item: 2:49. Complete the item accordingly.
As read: 1:05
